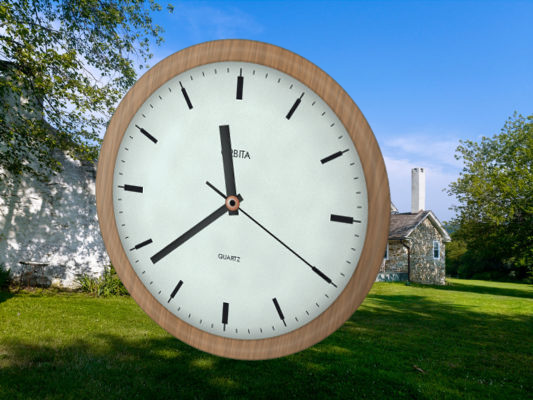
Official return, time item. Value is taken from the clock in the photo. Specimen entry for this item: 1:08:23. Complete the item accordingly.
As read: 11:38:20
